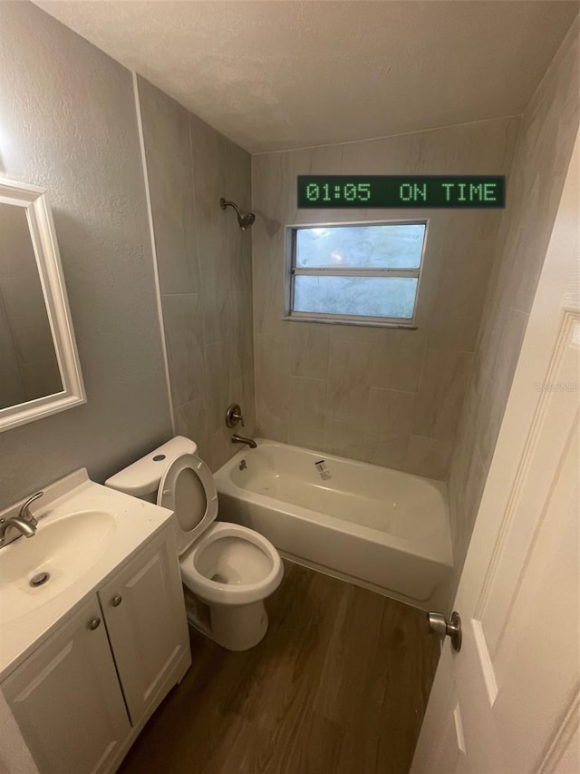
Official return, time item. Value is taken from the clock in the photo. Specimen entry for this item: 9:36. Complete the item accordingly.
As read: 1:05
